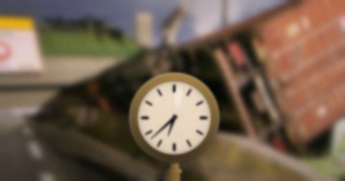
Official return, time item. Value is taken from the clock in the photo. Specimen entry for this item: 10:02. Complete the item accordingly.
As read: 6:38
